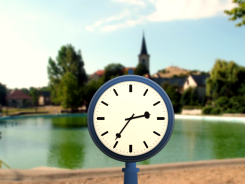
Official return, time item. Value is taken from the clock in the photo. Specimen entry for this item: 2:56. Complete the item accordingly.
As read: 2:36
